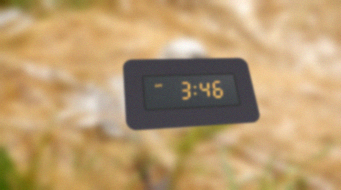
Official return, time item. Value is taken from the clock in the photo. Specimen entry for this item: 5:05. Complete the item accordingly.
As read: 3:46
